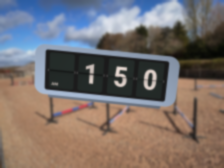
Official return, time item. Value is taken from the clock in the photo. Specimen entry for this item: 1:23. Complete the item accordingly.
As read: 1:50
